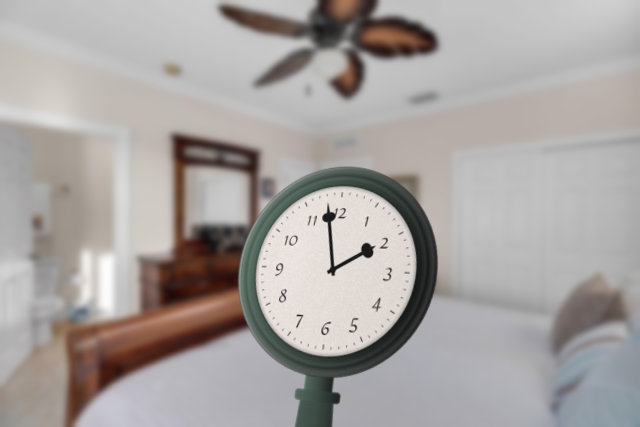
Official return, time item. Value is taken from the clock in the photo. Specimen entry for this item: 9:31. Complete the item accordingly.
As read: 1:58
